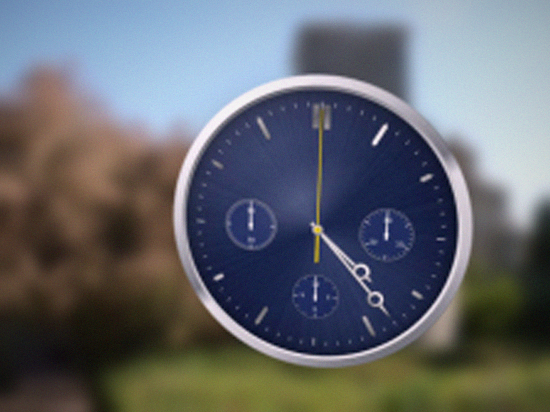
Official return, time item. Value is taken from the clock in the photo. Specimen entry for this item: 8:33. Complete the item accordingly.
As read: 4:23
